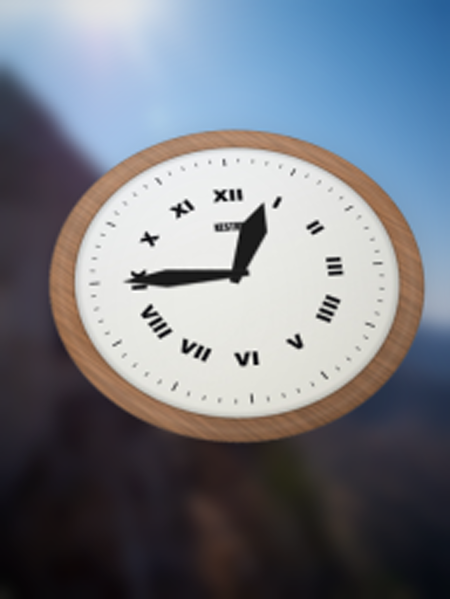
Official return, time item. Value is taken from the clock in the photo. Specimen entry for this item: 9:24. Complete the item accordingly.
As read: 12:45
